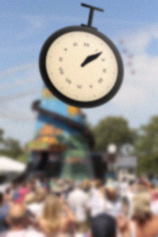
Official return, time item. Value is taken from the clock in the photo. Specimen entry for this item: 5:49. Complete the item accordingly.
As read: 1:07
